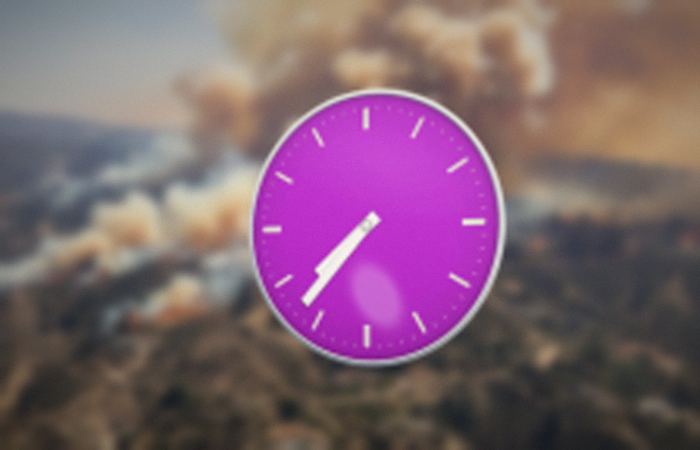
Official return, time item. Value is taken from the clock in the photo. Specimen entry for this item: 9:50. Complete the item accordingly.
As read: 7:37
